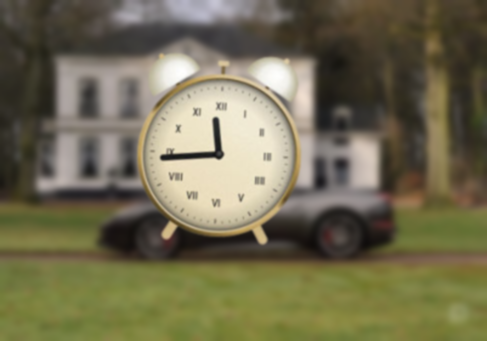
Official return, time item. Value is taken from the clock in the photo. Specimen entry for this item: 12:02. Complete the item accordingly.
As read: 11:44
